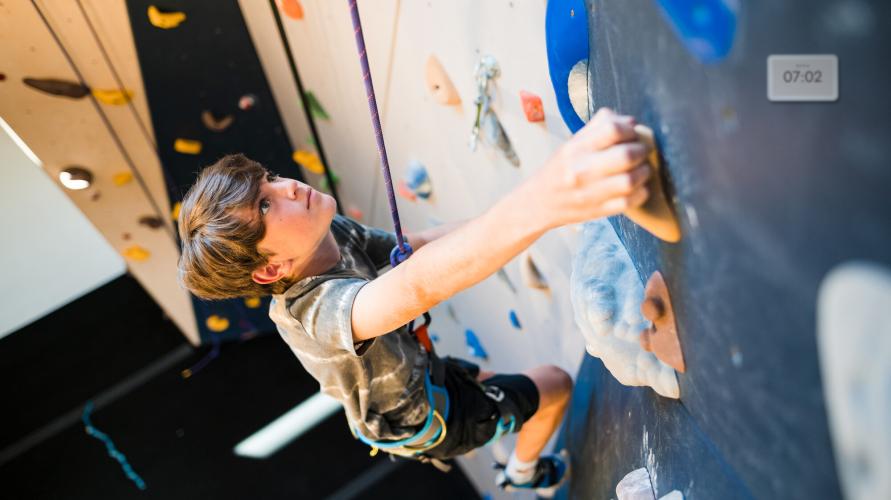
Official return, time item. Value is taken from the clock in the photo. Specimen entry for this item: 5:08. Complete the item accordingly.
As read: 7:02
